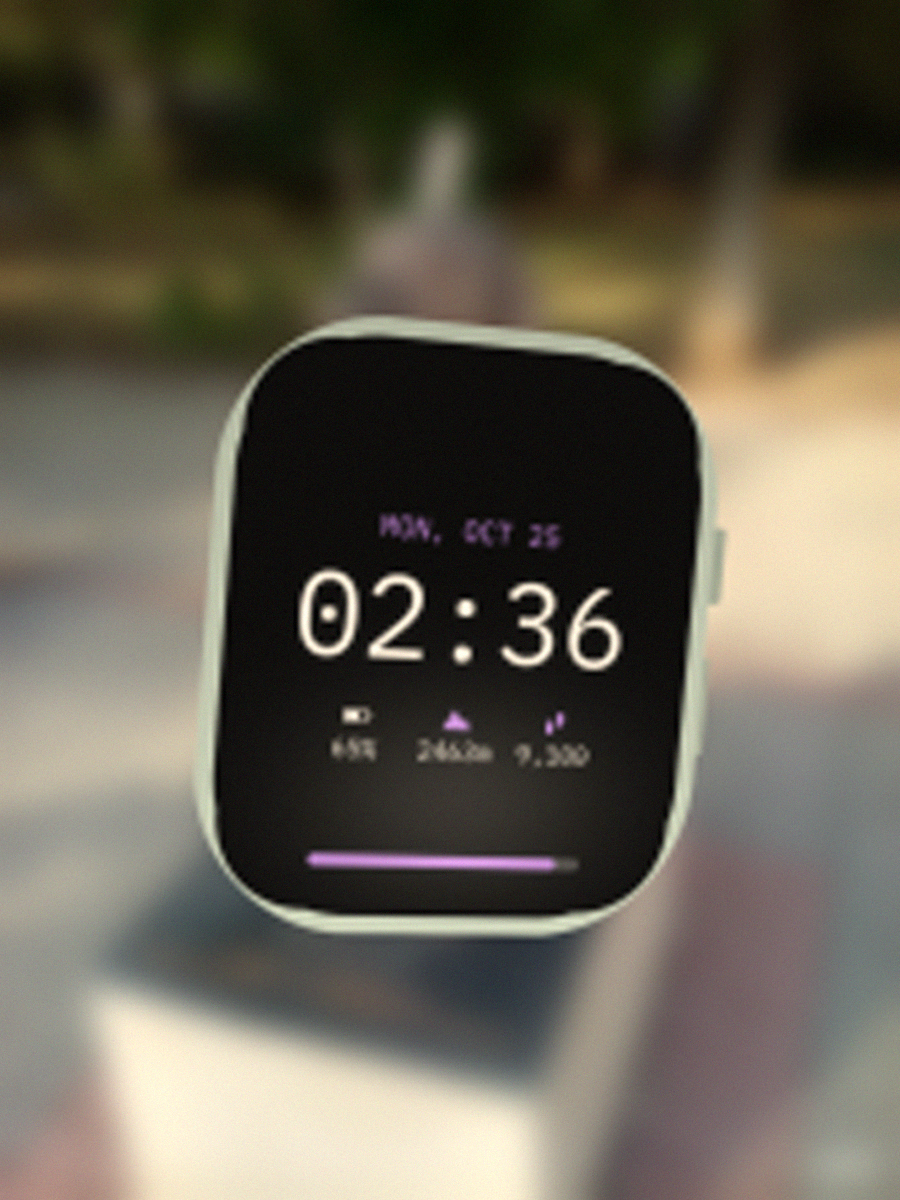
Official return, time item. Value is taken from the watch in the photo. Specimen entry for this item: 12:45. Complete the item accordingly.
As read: 2:36
